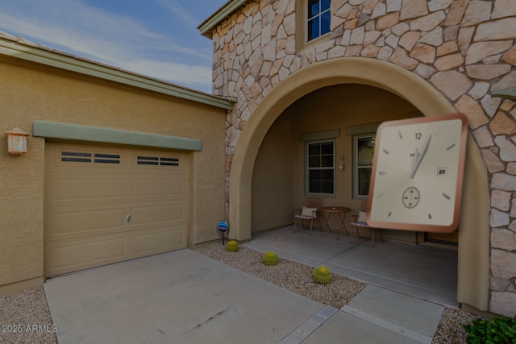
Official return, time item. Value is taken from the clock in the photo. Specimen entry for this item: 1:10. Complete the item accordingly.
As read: 12:04
